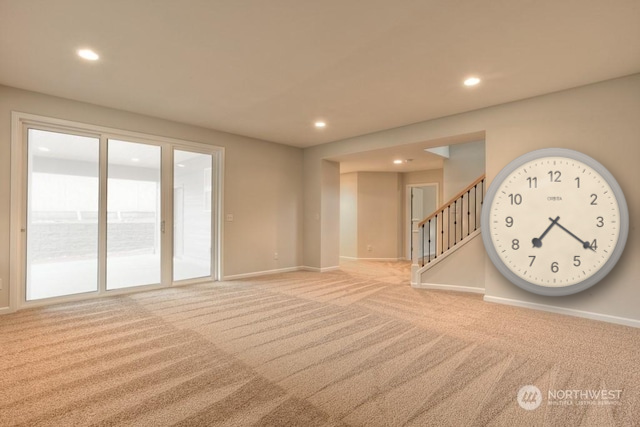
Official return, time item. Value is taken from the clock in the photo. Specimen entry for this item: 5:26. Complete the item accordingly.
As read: 7:21
